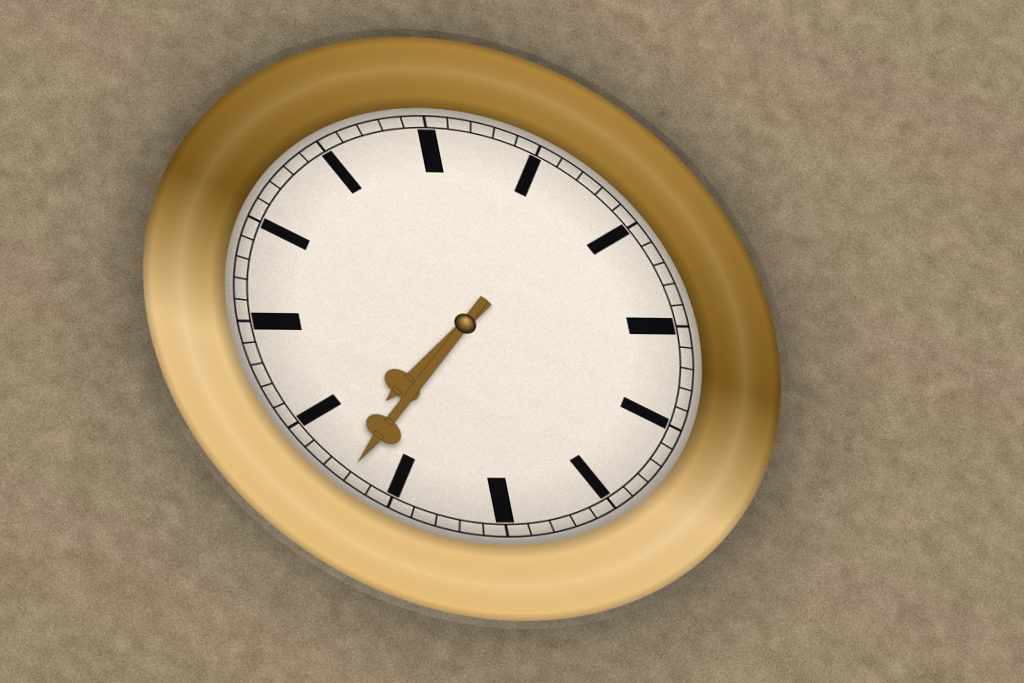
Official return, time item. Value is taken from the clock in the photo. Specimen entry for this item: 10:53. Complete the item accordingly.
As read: 7:37
